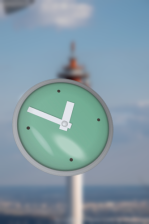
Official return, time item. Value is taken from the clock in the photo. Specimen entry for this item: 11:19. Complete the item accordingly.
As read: 12:50
